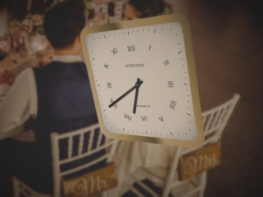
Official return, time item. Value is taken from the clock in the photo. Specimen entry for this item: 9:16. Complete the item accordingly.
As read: 6:40
